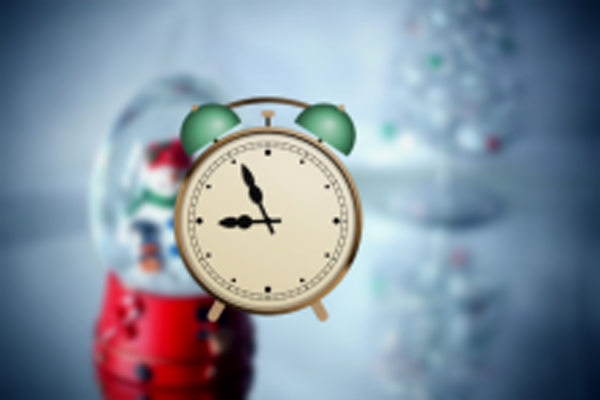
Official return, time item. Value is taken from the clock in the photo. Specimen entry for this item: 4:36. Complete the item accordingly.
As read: 8:56
